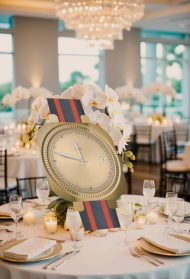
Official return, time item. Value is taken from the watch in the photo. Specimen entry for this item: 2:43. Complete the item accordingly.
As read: 11:48
